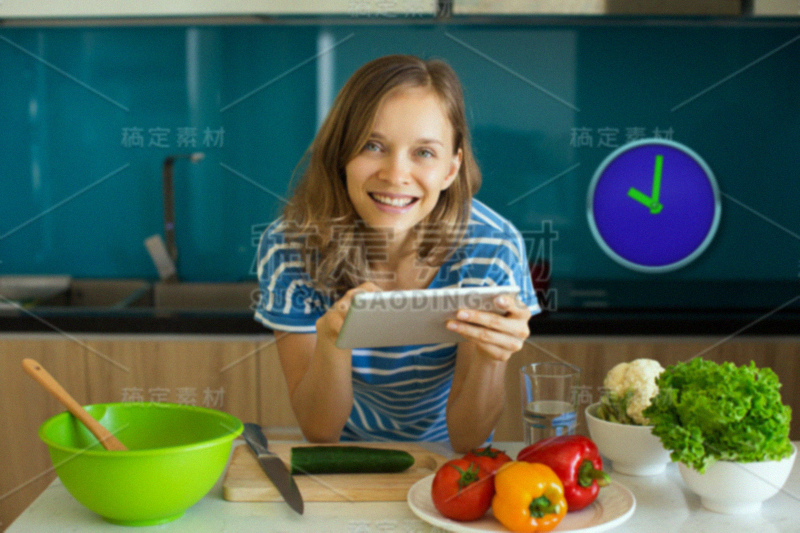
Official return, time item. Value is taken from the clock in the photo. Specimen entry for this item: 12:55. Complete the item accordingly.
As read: 10:01
